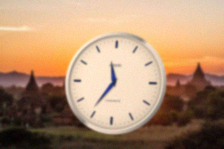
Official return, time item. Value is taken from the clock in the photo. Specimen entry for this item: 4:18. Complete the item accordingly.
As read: 11:36
